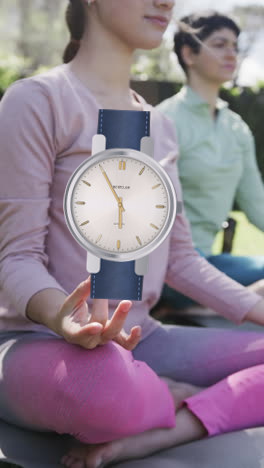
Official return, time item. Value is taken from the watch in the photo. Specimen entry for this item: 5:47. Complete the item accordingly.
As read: 5:55
